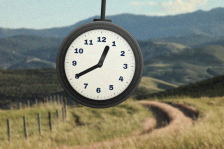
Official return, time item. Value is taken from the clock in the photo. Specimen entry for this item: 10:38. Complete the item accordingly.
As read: 12:40
